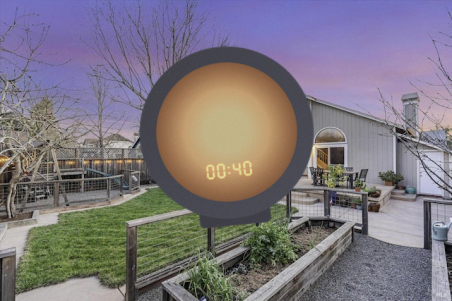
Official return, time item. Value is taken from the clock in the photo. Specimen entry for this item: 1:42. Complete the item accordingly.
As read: 0:40
